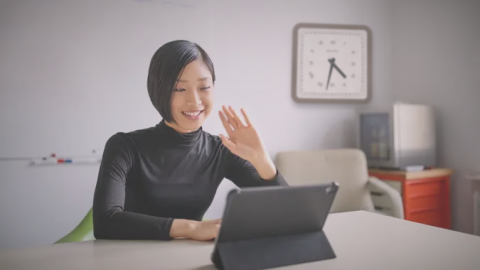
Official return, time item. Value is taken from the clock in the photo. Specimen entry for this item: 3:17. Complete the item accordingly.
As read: 4:32
